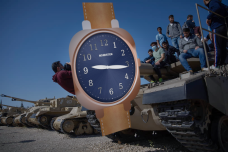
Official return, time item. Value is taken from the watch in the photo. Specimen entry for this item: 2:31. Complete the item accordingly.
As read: 9:16
